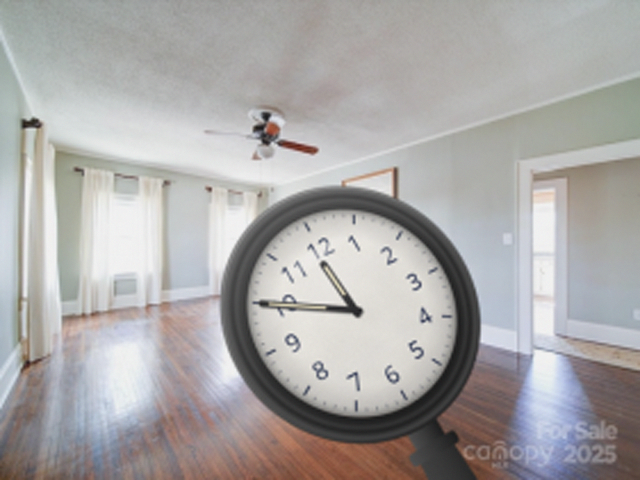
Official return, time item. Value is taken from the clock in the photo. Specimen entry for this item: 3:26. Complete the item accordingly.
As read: 11:50
